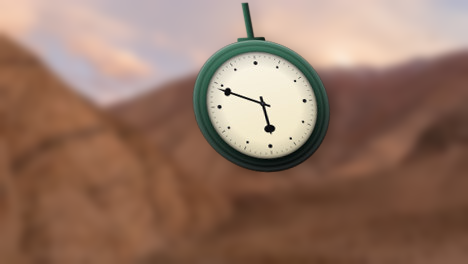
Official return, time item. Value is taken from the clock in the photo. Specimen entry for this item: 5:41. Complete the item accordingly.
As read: 5:49
